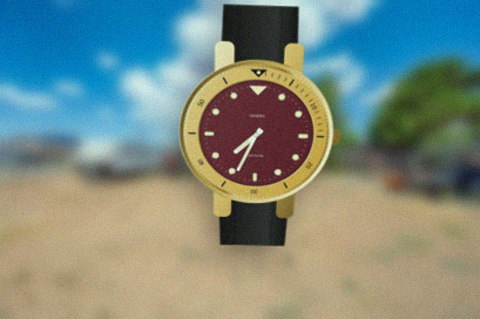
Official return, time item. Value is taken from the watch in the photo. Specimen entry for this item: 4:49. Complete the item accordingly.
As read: 7:34
